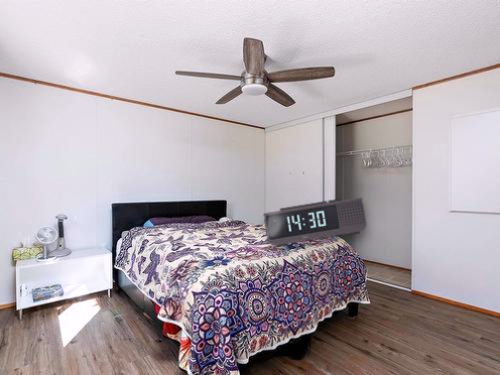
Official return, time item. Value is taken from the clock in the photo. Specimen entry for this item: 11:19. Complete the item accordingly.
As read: 14:30
